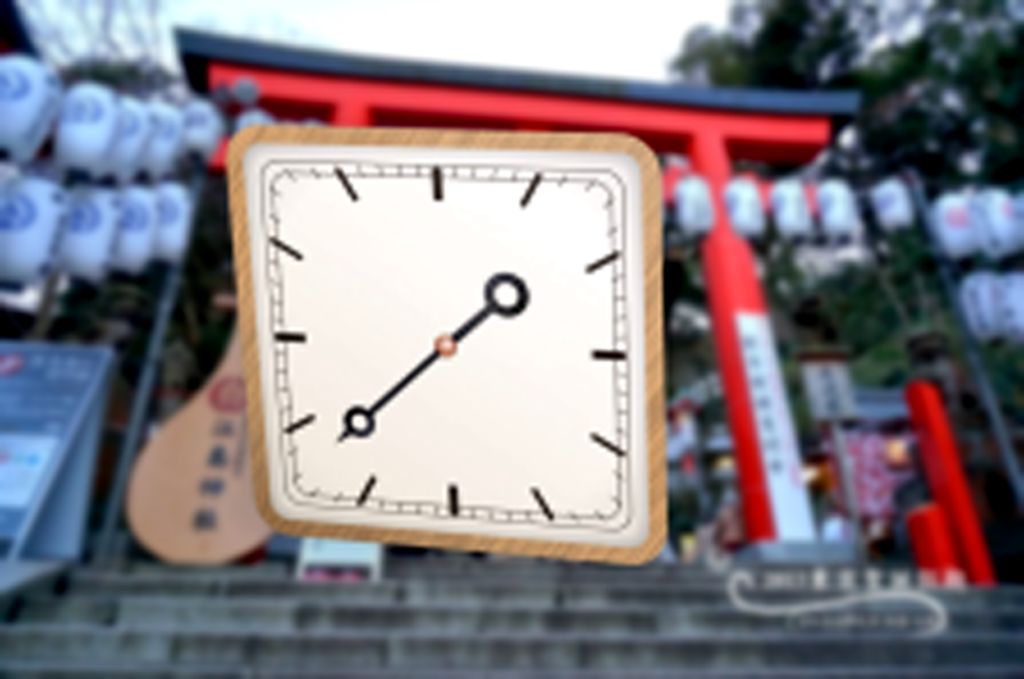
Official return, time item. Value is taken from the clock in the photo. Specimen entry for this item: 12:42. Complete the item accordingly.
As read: 1:38
